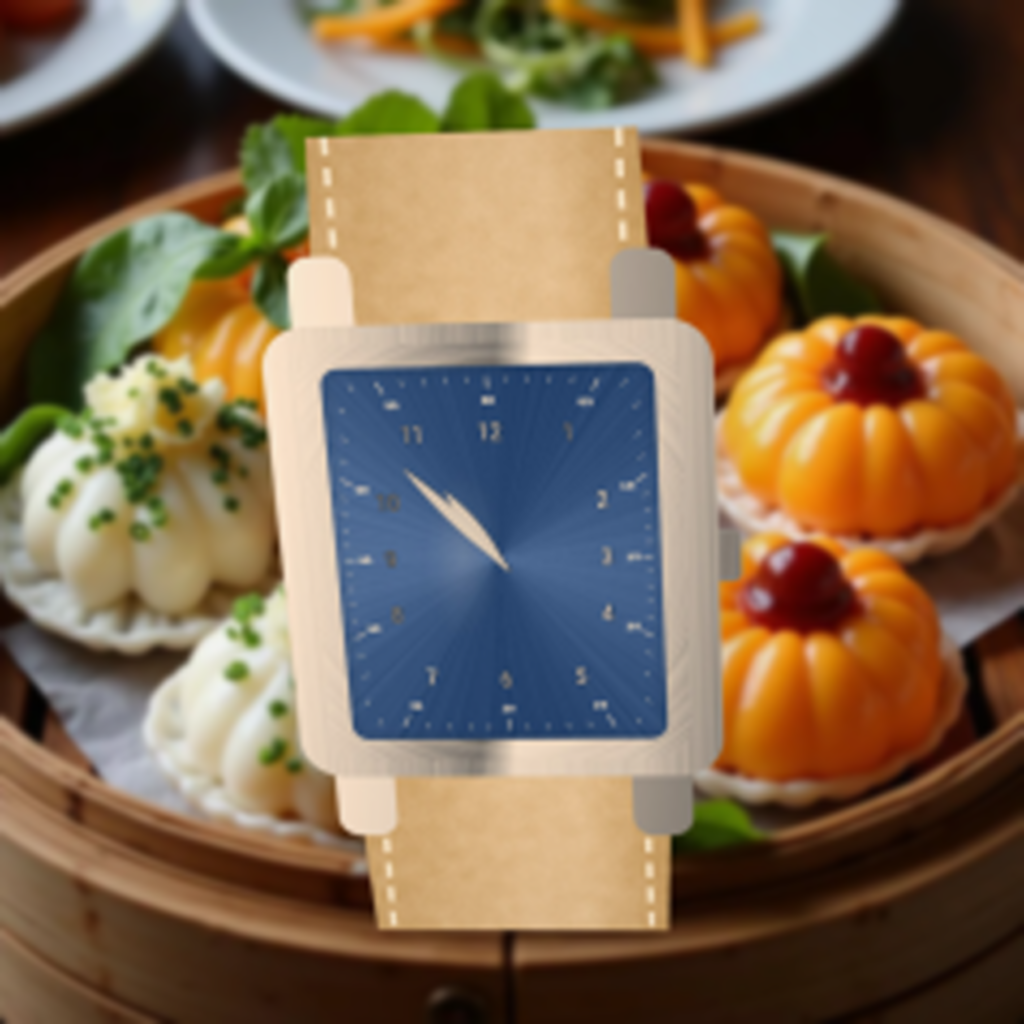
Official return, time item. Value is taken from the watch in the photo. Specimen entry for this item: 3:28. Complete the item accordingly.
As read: 10:53
